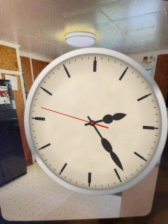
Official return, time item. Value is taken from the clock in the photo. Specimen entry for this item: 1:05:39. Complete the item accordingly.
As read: 2:23:47
